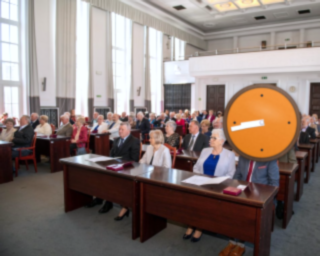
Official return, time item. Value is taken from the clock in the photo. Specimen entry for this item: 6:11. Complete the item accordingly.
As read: 8:43
